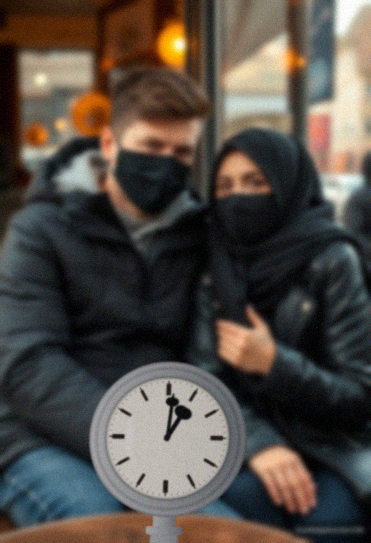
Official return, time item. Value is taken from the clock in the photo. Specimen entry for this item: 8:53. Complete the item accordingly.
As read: 1:01
